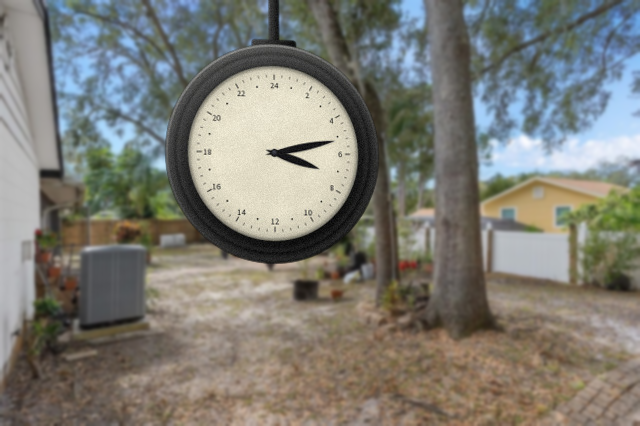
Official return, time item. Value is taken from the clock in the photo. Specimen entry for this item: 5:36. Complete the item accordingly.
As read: 7:13
